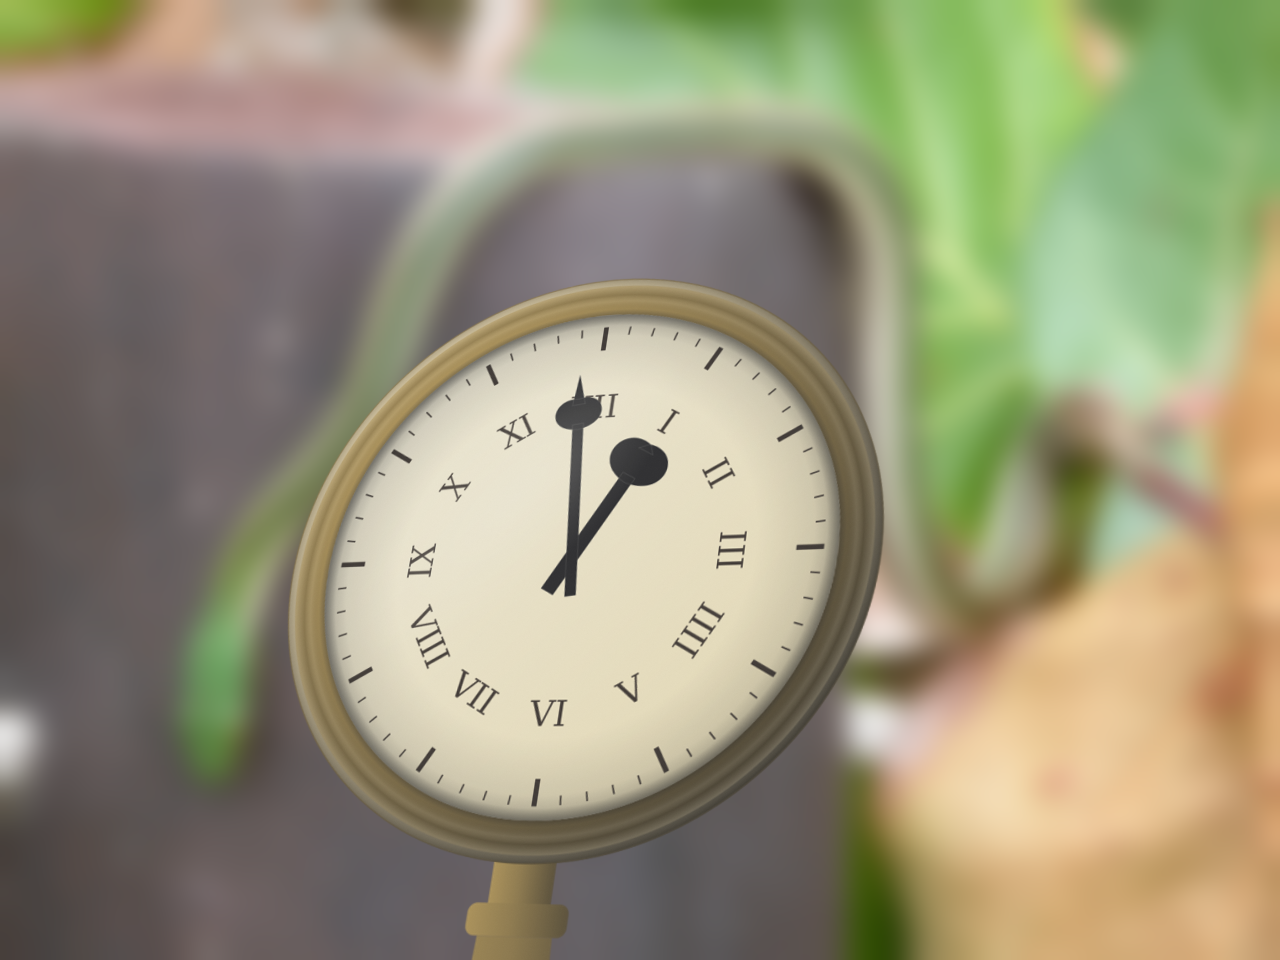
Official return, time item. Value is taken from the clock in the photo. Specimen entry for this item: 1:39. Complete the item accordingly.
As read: 12:59
